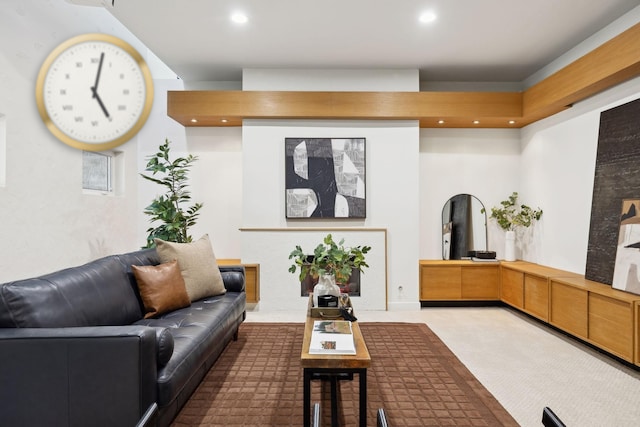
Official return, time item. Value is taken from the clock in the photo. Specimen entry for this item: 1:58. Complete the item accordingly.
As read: 5:02
